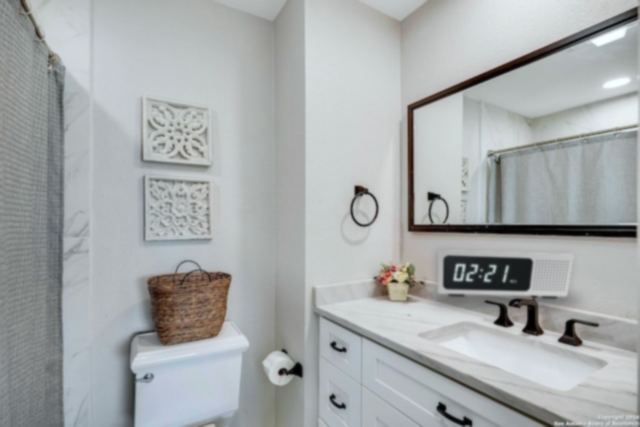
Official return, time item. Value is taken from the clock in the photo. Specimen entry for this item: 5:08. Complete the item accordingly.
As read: 2:21
